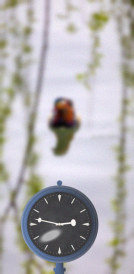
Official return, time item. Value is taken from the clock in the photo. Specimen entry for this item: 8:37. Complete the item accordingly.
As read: 2:47
